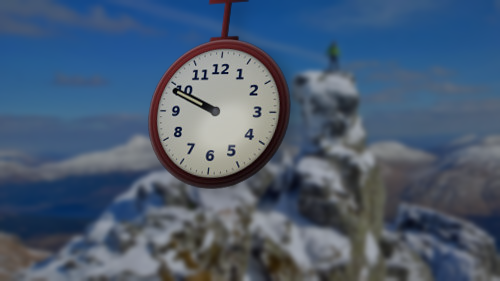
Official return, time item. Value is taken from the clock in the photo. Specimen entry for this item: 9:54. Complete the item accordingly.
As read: 9:49
